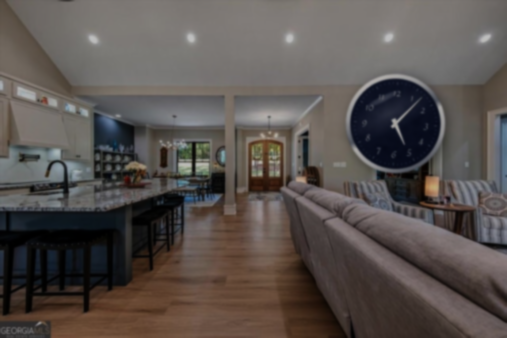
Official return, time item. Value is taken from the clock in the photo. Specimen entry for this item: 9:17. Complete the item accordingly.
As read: 5:07
